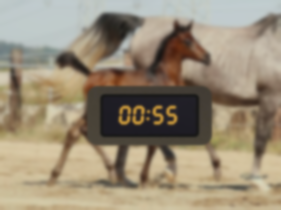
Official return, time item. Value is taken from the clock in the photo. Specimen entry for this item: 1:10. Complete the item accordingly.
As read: 0:55
